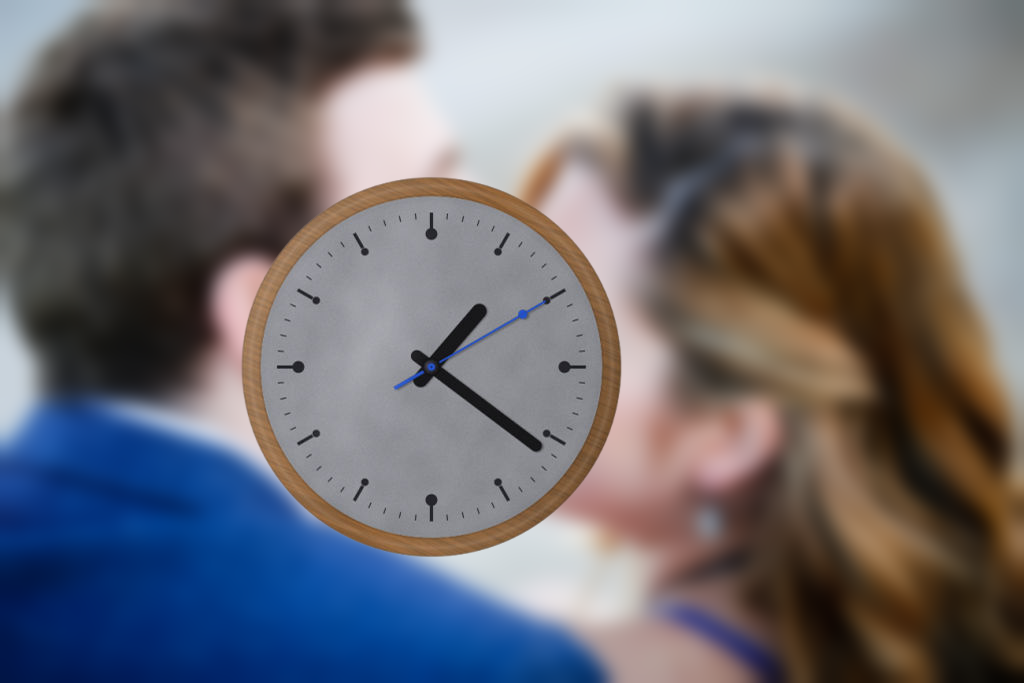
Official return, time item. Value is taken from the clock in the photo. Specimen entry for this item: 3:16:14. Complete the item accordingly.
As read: 1:21:10
